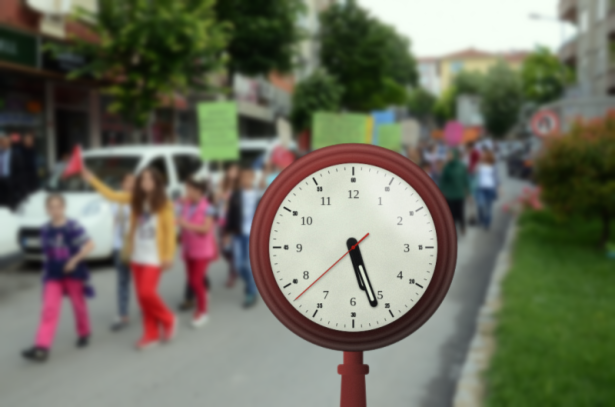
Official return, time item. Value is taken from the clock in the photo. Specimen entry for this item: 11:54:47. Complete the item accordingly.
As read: 5:26:38
